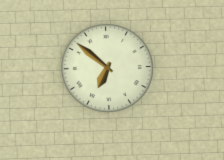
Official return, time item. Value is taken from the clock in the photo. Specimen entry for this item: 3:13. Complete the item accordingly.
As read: 6:52
